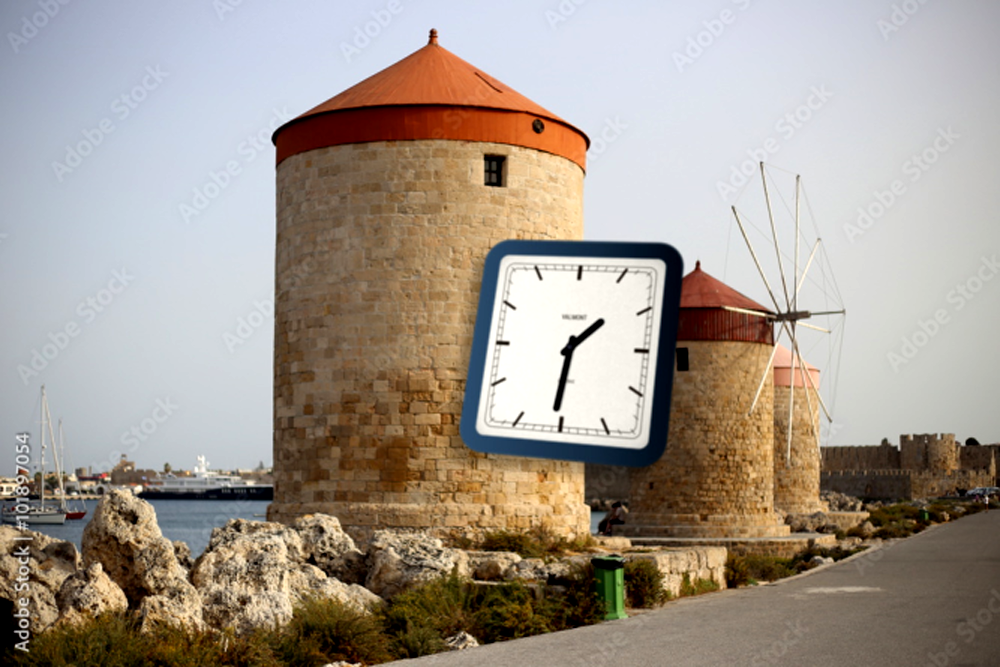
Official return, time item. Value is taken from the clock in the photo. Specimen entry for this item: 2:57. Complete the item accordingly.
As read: 1:31
